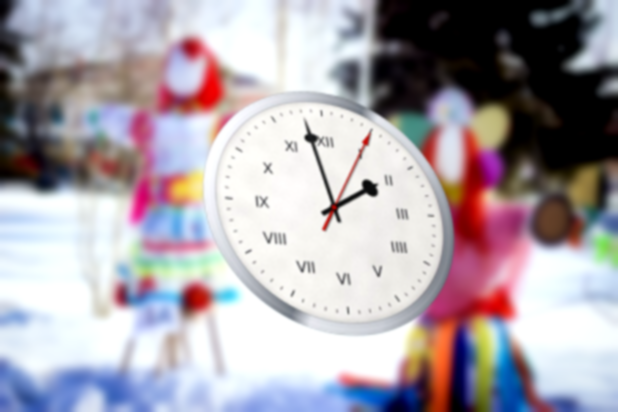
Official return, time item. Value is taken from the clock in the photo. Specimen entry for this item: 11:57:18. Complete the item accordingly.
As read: 1:58:05
